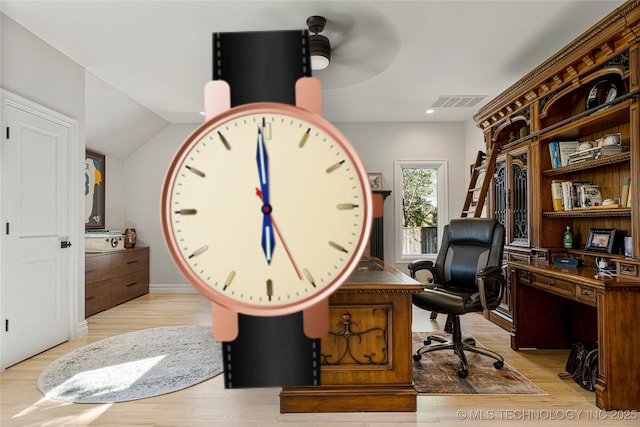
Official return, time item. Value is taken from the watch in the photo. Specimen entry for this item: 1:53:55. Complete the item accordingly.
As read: 5:59:26
